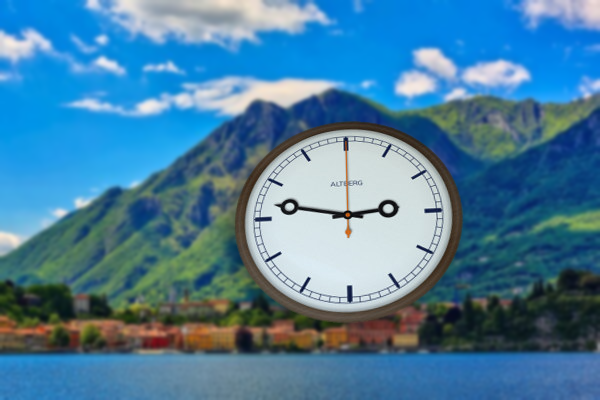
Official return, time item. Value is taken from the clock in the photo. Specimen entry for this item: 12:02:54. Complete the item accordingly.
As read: 2:47:00
